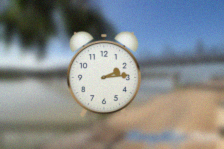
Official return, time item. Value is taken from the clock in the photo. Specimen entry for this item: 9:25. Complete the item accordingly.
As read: 2:14
